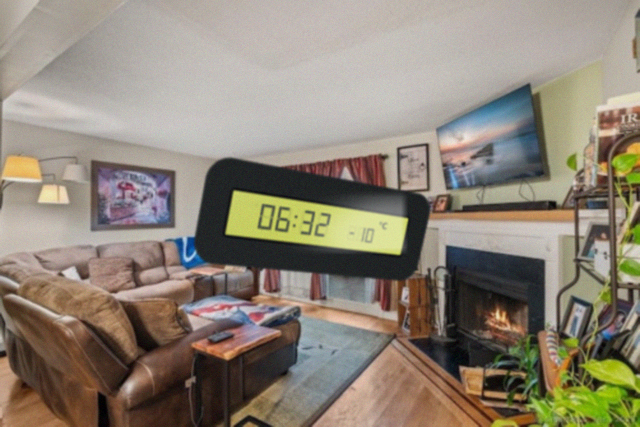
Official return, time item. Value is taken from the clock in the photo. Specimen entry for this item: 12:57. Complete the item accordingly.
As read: 6:32
